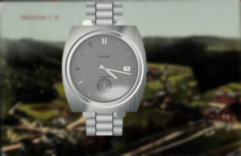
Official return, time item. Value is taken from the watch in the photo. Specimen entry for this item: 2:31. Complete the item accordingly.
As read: 4:17
